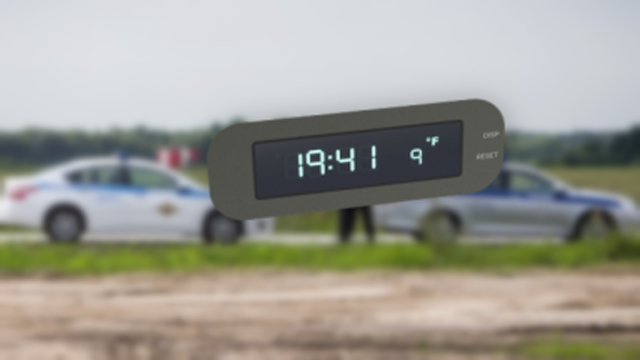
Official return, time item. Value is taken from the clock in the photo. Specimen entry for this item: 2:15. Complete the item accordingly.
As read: 19:41
